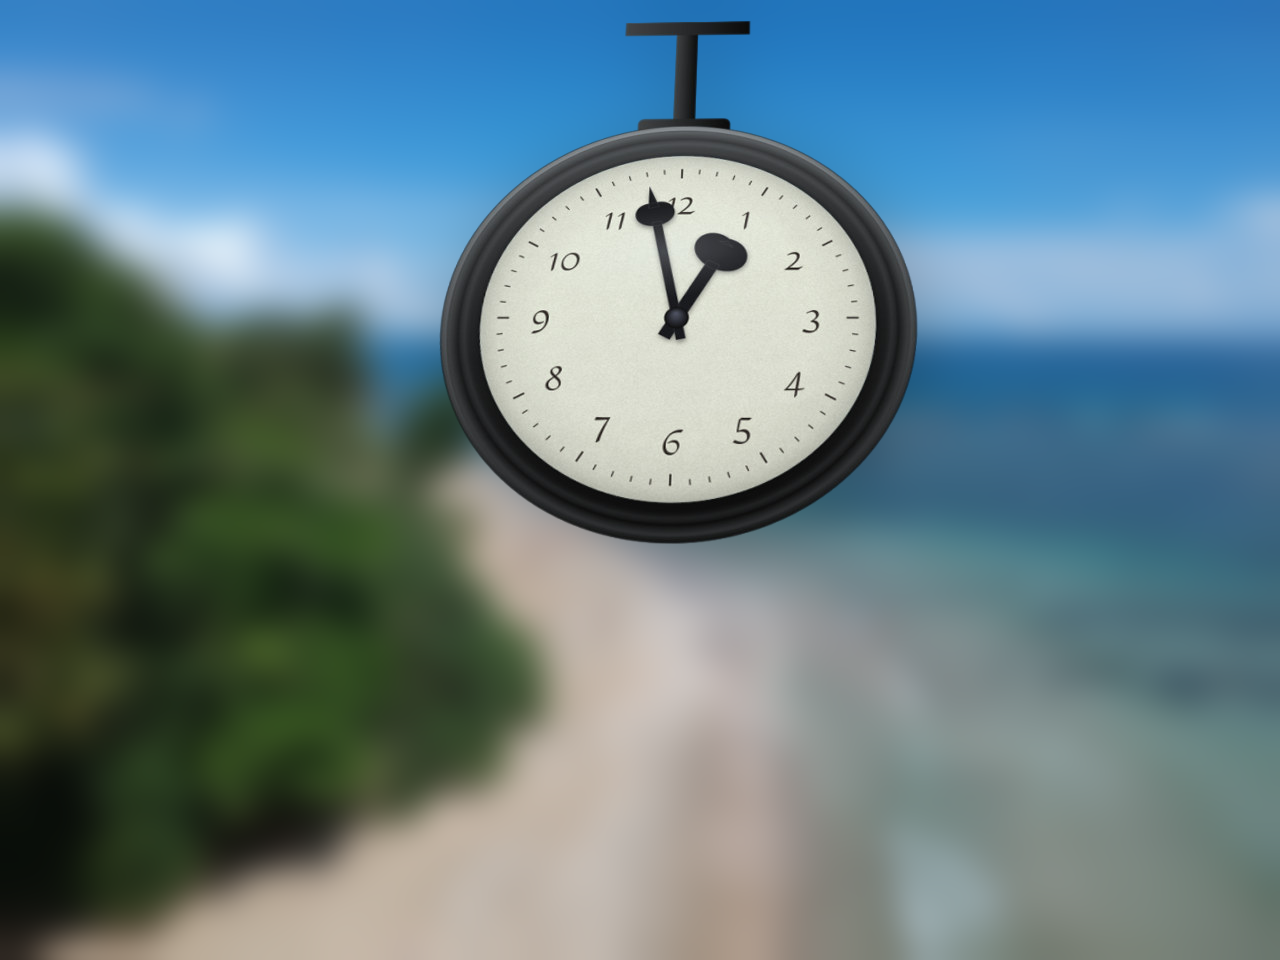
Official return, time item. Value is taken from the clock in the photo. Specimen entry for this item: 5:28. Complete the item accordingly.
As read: 12:58
